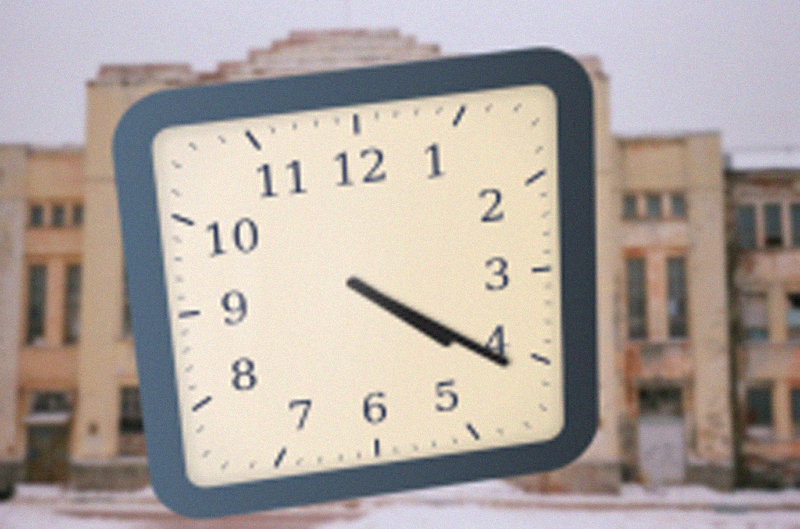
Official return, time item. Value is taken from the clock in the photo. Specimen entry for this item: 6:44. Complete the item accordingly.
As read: 4:21
